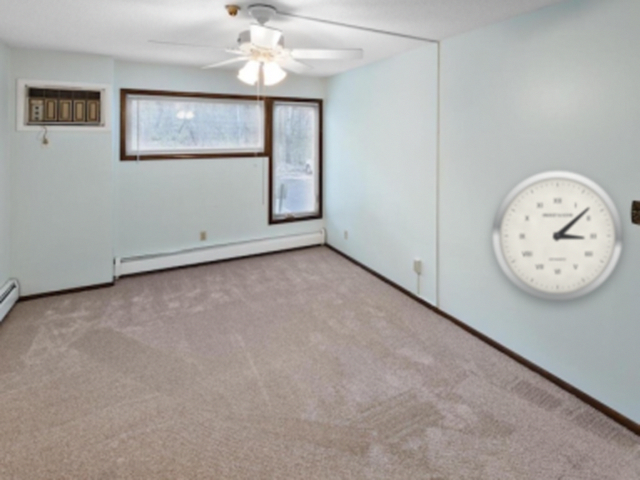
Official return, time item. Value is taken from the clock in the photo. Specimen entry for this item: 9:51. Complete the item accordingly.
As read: 3:08
